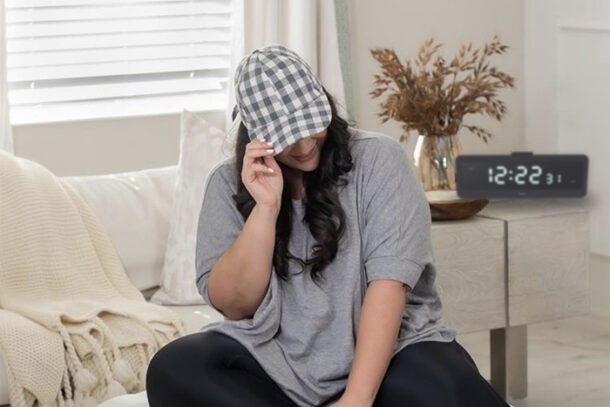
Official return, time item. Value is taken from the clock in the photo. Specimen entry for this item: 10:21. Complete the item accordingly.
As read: 12:22
